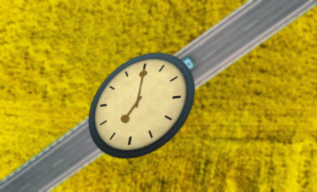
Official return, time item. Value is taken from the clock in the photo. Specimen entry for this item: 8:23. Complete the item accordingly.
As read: 7:00
